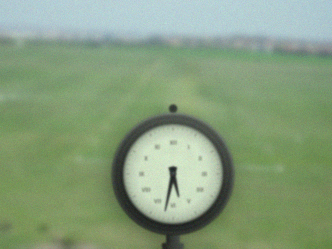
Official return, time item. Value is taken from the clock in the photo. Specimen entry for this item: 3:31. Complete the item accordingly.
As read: 5:32
